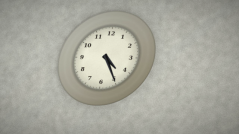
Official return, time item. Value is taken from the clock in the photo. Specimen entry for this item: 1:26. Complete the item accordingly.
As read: 4:25
